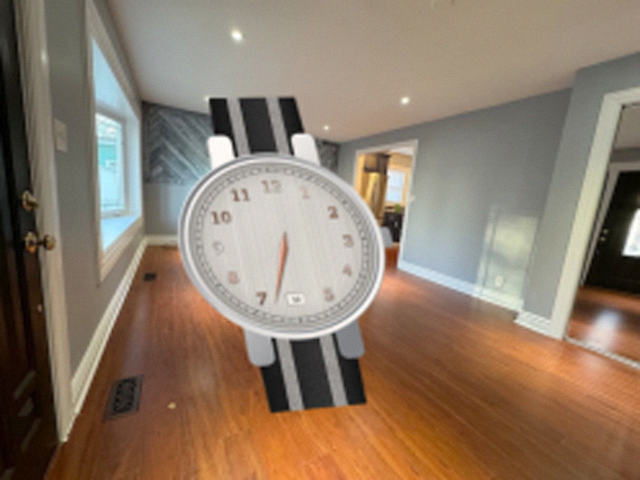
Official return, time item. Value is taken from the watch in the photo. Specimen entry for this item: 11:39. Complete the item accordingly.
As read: 6:33
